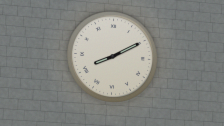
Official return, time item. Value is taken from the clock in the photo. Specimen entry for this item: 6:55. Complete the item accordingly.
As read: 8:10
